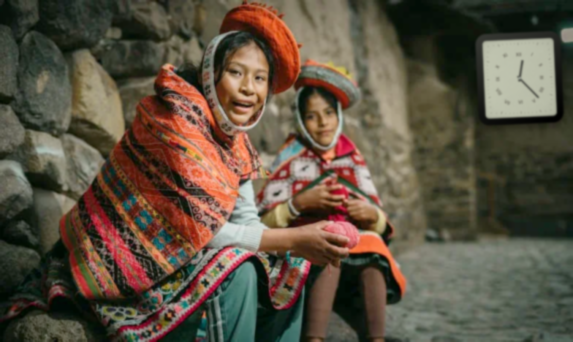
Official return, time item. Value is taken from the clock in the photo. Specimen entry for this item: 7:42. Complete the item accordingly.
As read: 12:23
